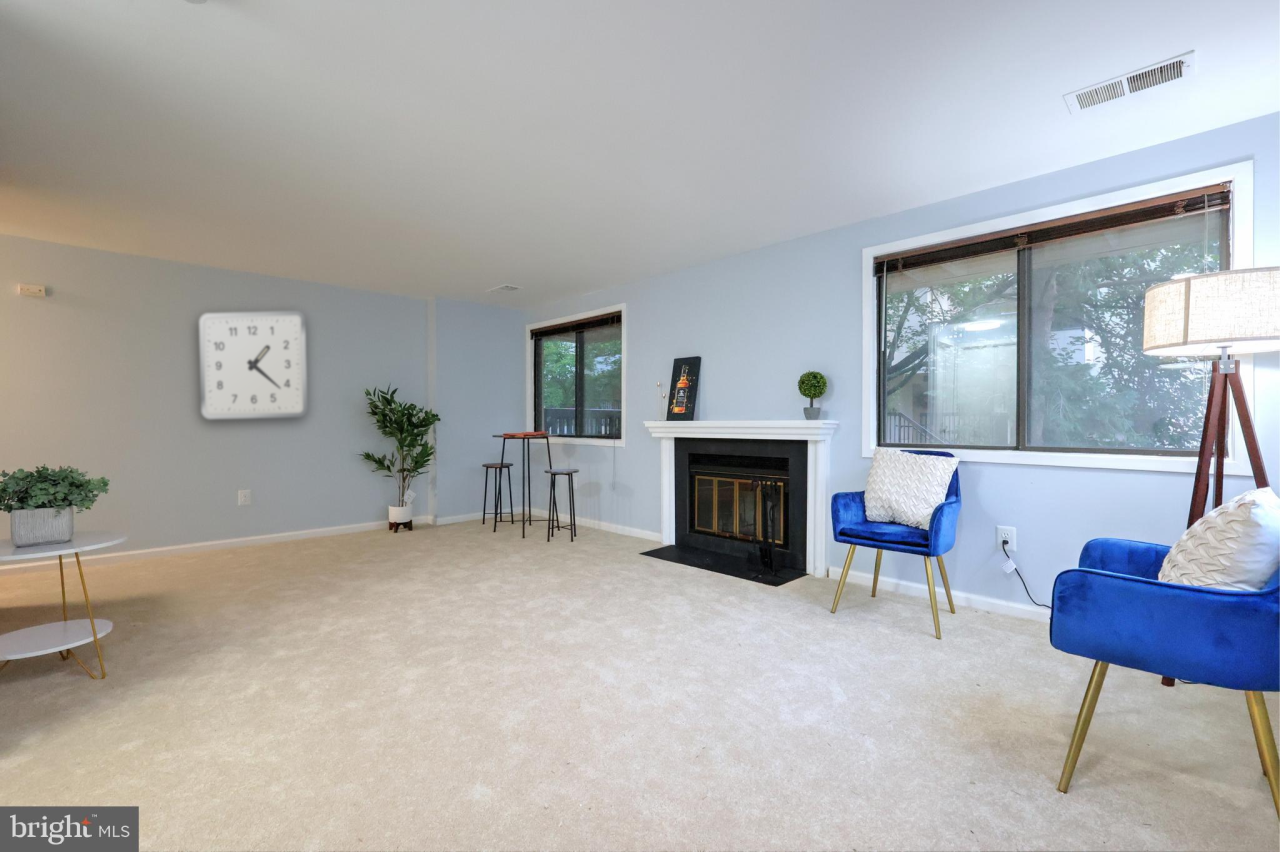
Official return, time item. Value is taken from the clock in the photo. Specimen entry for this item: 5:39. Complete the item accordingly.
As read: 1:22
